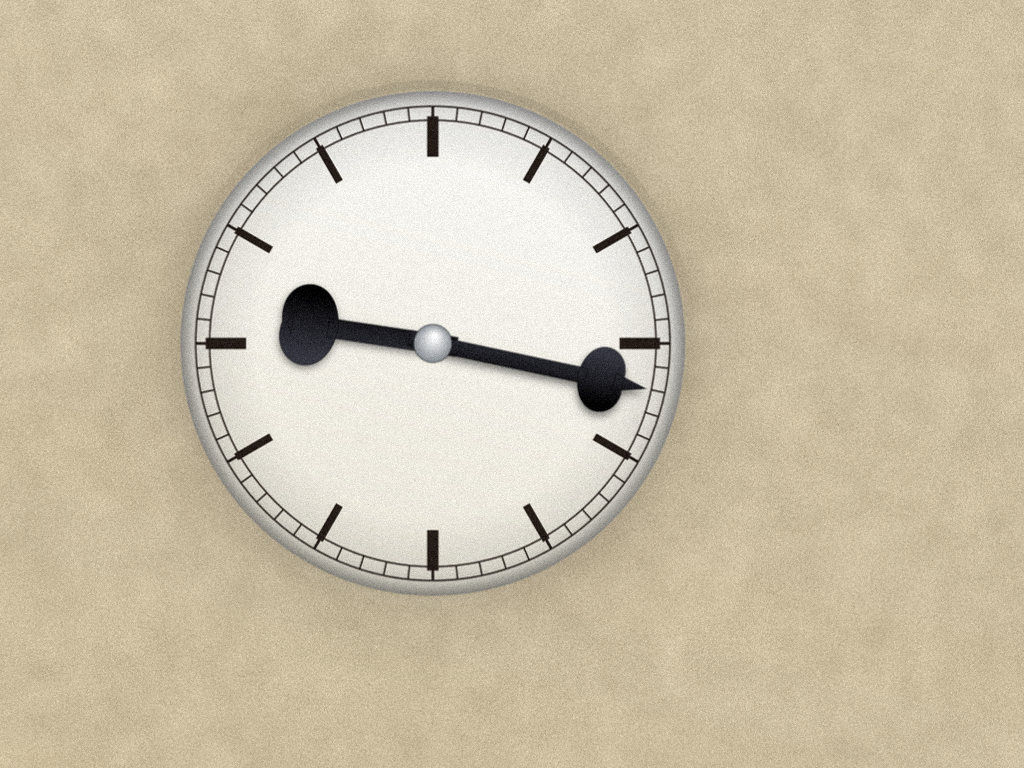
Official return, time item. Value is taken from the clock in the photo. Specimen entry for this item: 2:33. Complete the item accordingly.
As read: 9:17
